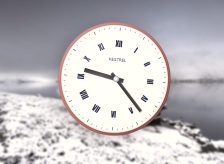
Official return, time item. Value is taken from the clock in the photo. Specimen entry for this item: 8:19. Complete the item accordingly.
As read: 9:23
